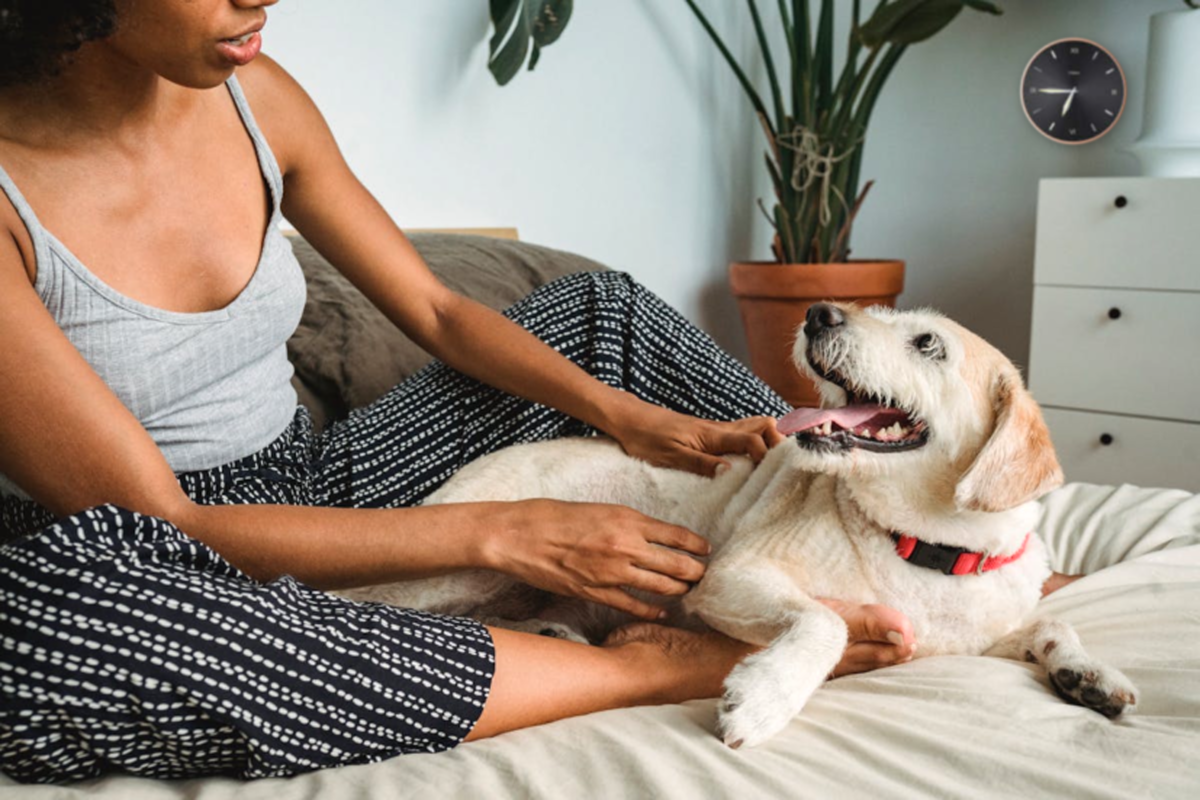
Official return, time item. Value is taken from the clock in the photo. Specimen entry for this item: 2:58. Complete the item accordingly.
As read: 6:45
